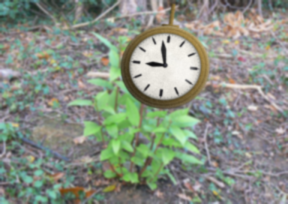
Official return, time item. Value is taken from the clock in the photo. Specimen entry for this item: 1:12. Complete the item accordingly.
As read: 8:58
